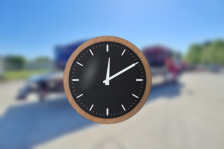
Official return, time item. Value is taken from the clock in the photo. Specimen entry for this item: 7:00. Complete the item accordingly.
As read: 12:10
